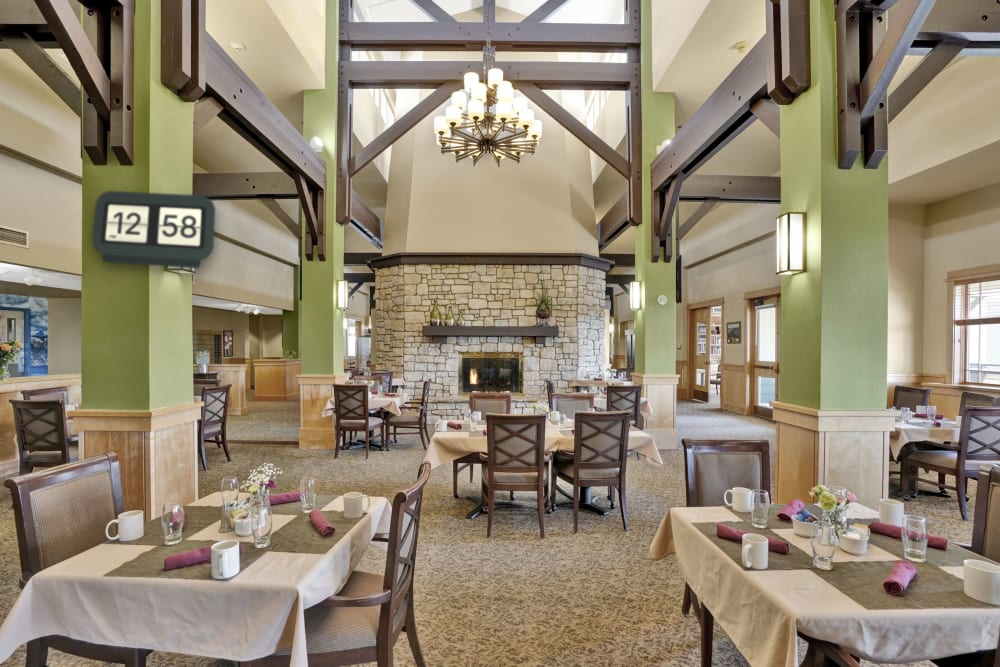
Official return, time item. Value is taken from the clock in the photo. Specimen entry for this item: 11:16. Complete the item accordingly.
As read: 12:58
